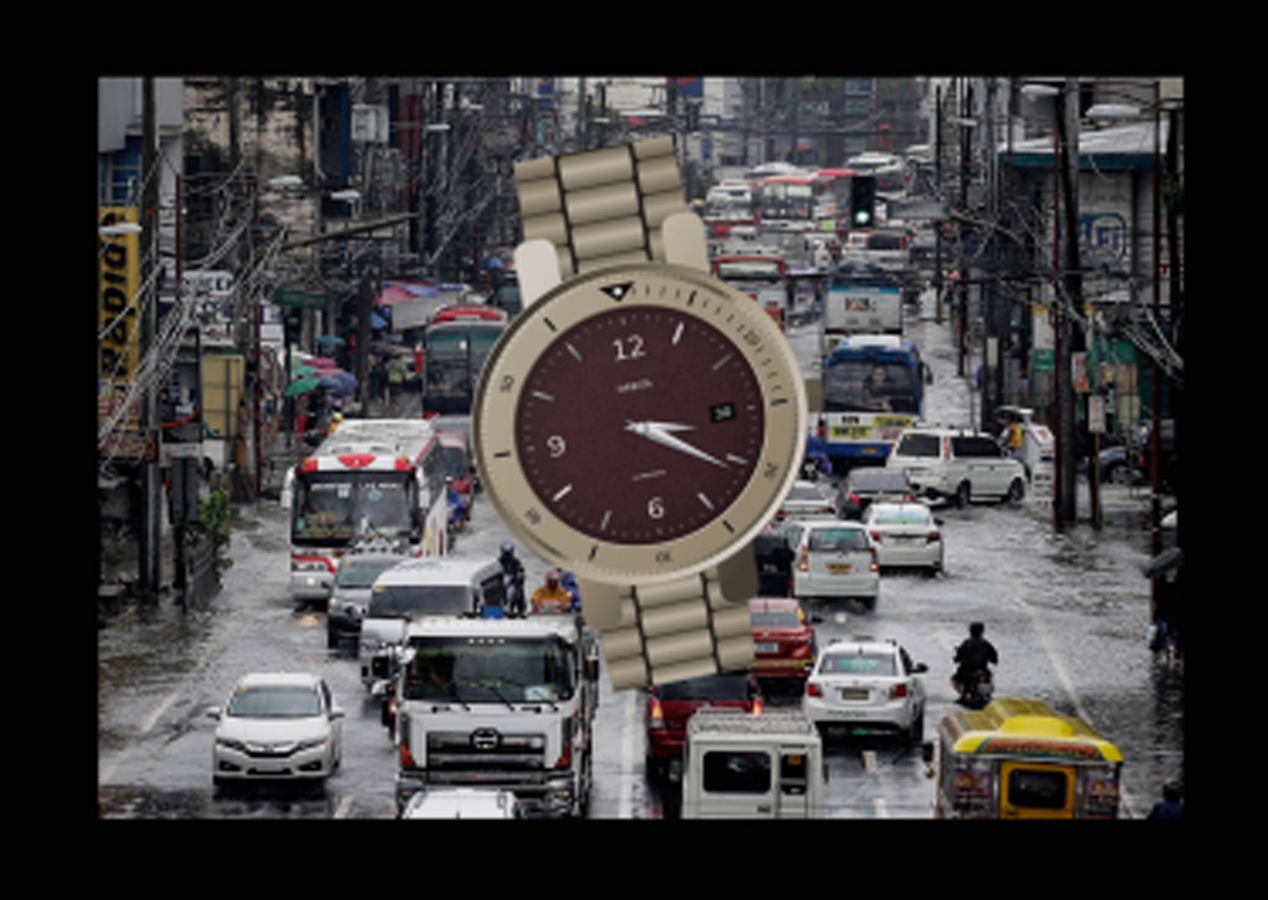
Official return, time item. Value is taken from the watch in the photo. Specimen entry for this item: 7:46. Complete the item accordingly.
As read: 3:21
